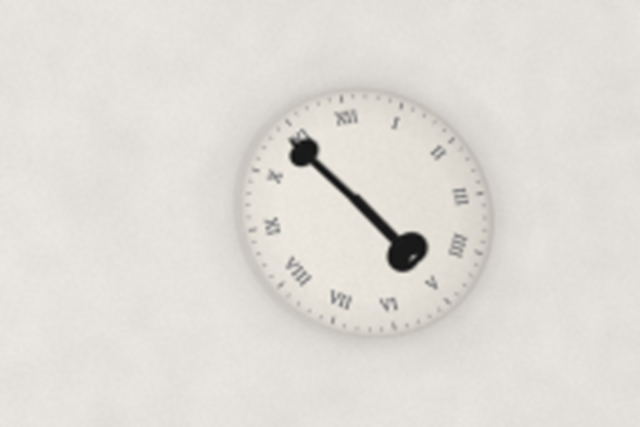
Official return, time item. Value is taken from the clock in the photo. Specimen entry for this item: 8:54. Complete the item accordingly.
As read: 4:54
